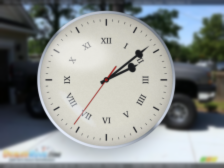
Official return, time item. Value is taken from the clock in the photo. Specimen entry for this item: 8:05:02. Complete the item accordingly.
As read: 2:08:36
